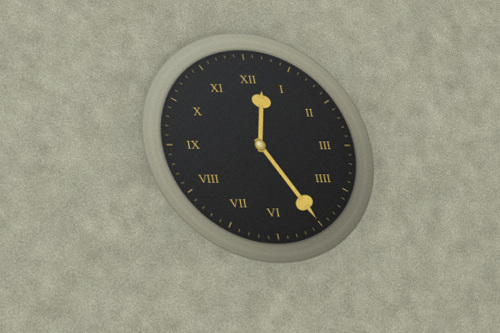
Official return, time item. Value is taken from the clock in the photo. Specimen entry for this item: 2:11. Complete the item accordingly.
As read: 12:25
